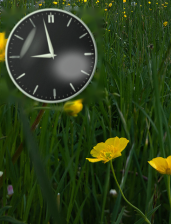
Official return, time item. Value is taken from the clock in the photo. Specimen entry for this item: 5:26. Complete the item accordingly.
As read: 8:58
